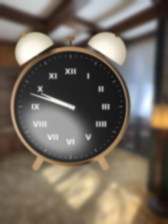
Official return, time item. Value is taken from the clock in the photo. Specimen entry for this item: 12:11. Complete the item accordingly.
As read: 9:48
